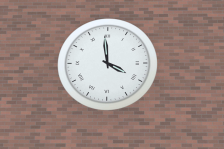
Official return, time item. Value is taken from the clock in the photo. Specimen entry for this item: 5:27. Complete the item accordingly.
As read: 3:59
